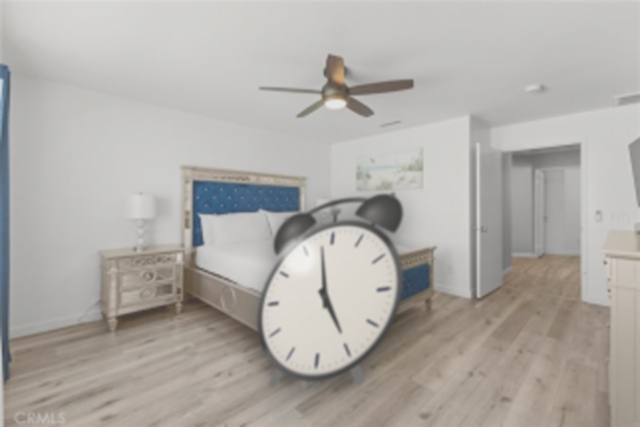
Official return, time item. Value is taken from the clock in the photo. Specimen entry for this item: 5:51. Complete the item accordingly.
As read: 4:58
